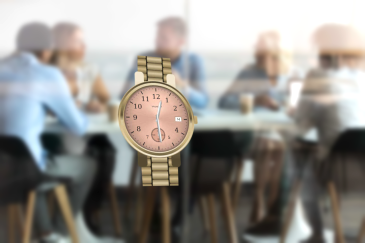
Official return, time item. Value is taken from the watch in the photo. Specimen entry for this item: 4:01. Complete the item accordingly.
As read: 12:29
